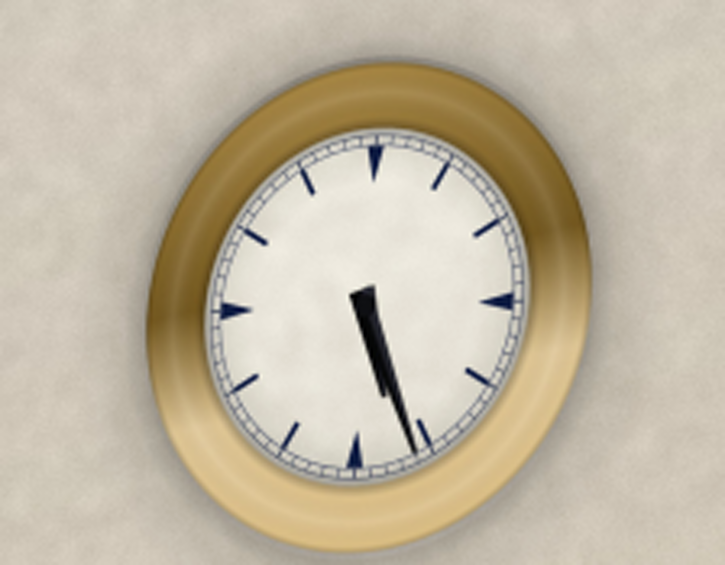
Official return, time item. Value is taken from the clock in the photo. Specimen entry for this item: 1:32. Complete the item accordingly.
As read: 5:26
